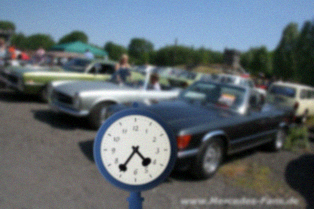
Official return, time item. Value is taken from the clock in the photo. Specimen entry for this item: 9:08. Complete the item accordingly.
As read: 4:36
